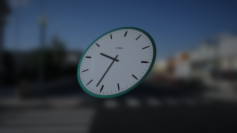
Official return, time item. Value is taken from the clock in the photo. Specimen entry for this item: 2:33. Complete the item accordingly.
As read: 9:32
